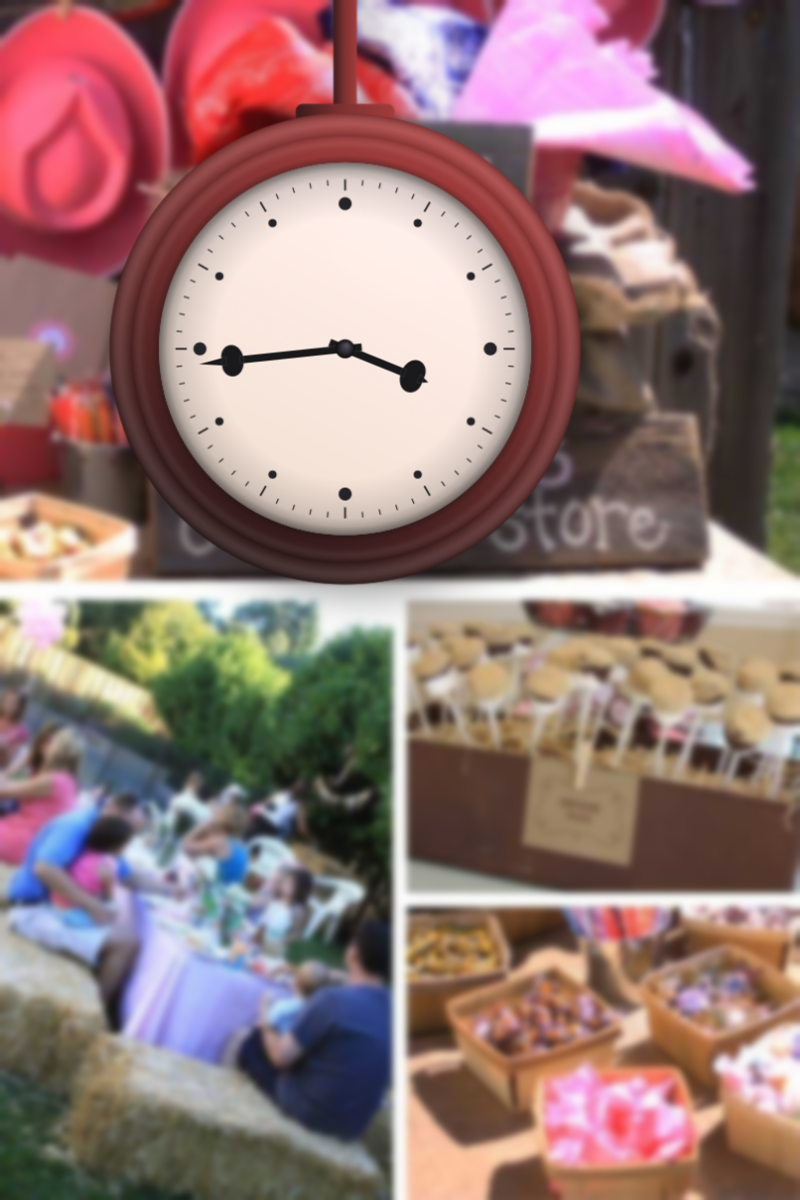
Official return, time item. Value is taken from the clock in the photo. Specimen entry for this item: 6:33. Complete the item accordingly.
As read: 3:44
